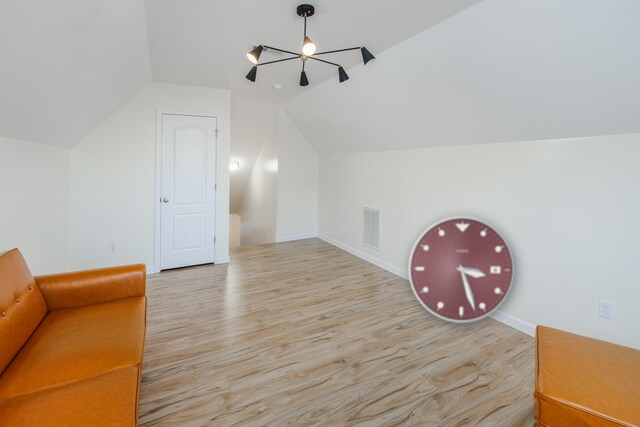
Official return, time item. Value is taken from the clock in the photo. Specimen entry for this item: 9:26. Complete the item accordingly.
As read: 3:27
